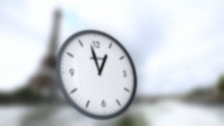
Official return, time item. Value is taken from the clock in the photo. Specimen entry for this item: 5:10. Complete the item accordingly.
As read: 12:58
